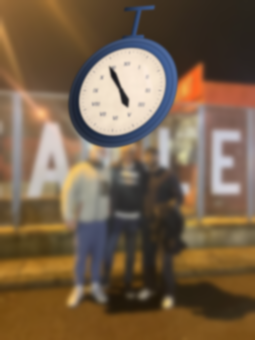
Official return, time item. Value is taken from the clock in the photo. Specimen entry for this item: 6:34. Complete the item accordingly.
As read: 4:54
